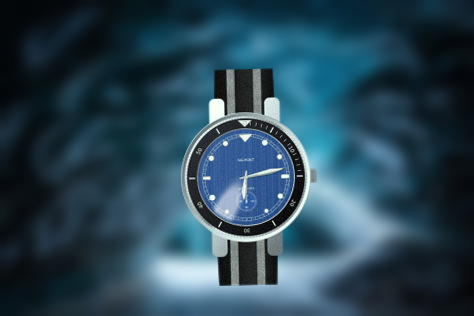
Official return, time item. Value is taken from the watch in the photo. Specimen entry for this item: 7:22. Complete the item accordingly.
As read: 6:13
